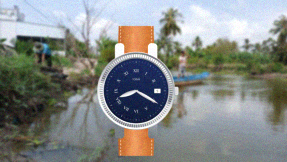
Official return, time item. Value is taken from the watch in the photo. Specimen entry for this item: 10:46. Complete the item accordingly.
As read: 8:20
